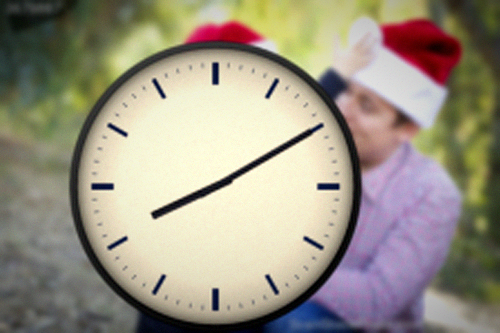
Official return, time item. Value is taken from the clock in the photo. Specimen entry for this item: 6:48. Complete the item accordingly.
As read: 8:10
